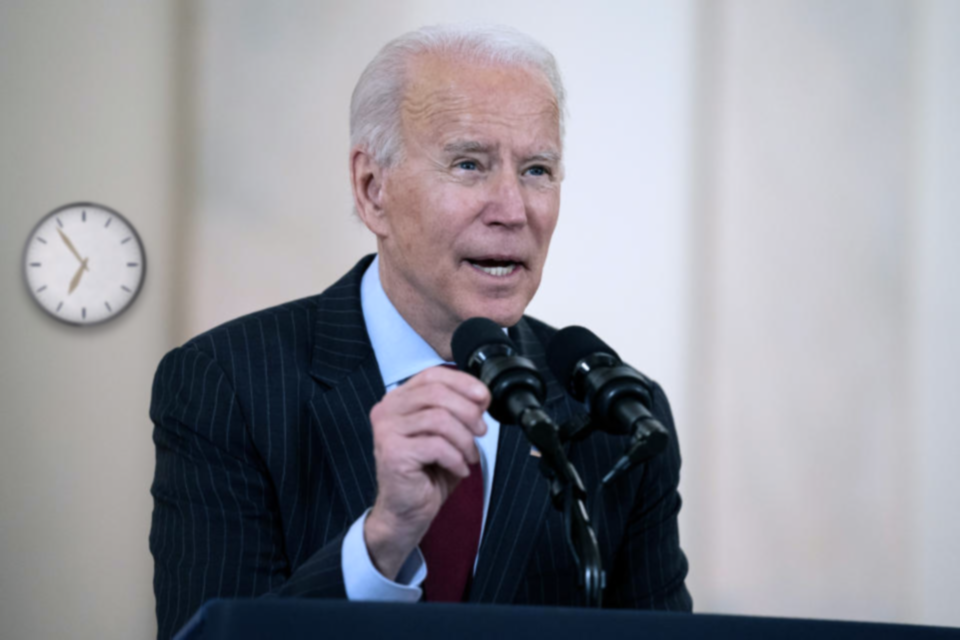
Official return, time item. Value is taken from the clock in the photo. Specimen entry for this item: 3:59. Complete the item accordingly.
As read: 6:54
